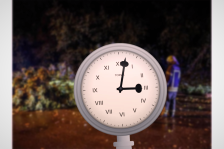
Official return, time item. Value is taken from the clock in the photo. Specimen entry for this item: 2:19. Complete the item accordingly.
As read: 3:02
